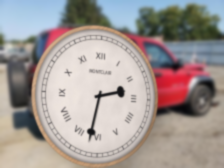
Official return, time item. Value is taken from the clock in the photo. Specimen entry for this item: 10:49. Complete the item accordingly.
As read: 2:32
